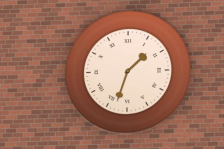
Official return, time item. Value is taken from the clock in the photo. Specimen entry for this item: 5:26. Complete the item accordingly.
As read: 1:33
